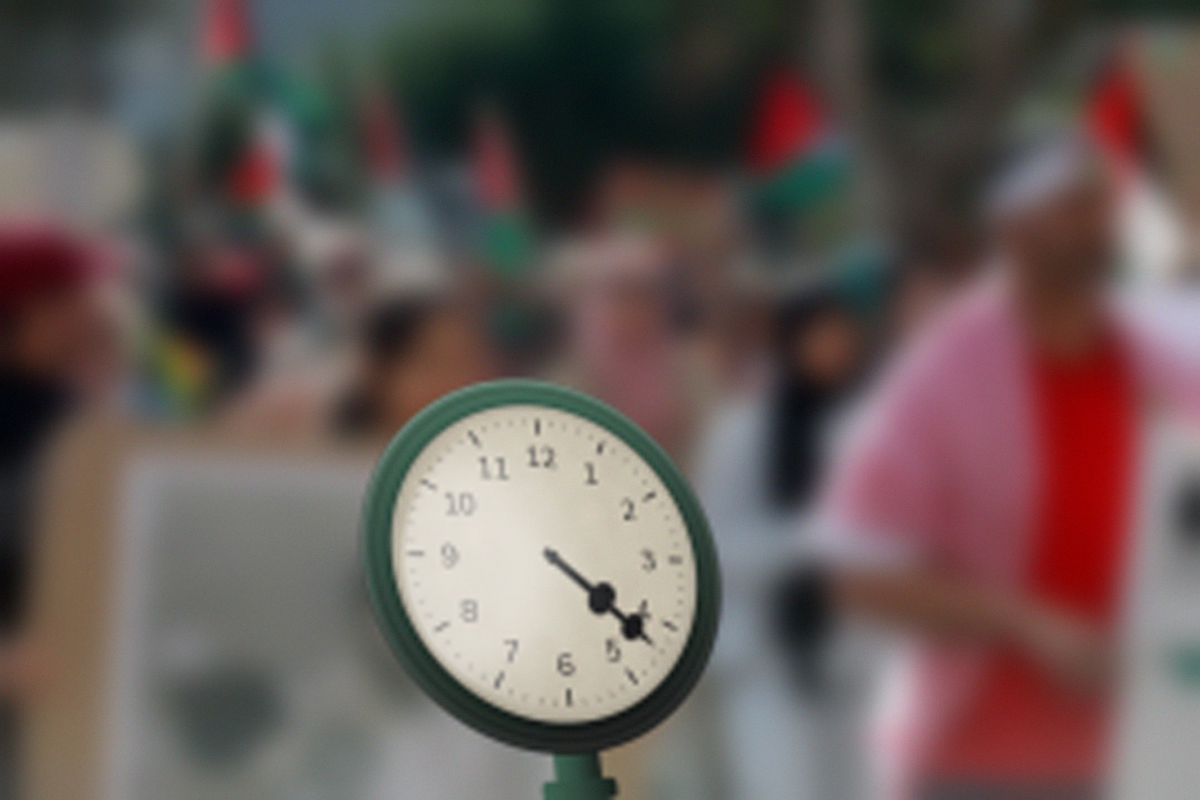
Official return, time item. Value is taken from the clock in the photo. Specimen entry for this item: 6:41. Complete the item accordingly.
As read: 4:22
